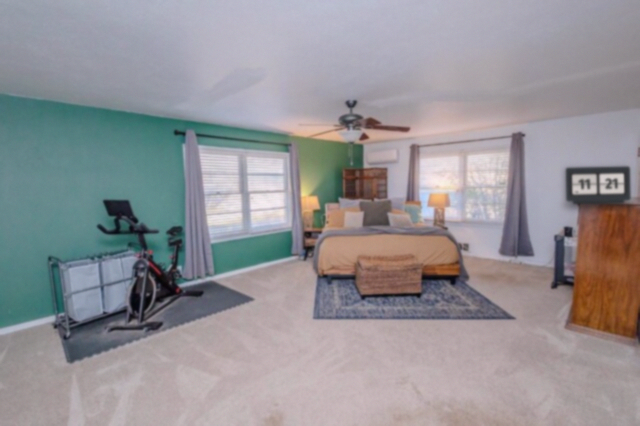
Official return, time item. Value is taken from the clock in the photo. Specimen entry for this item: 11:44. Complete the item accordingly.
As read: 11:21
